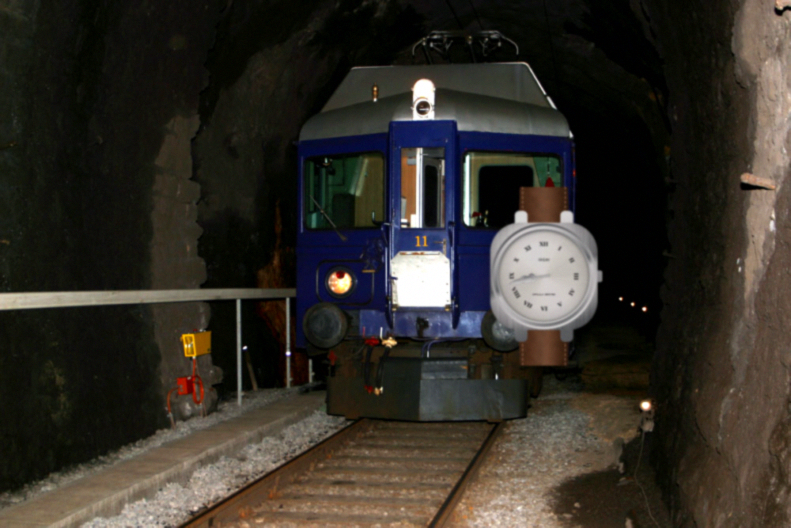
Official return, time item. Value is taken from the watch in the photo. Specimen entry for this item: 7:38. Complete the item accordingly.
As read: 8:43
